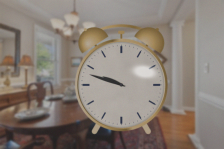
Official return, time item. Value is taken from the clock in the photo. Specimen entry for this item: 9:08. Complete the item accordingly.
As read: 9:48
